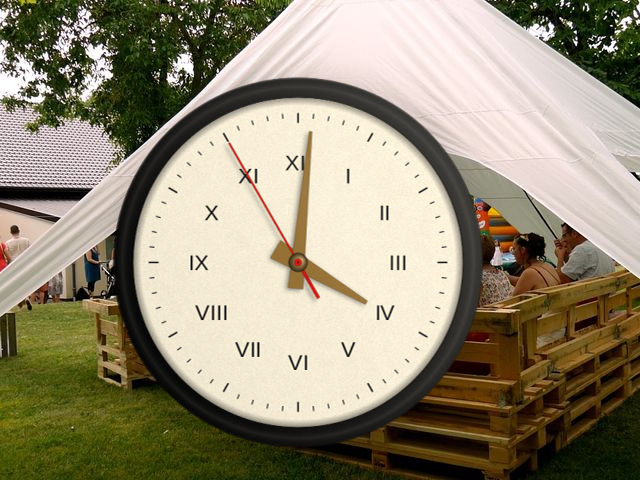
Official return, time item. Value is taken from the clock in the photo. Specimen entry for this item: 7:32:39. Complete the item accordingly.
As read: 4:00:55
